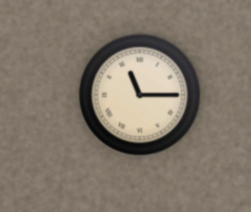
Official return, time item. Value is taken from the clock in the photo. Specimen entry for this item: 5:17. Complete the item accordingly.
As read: 11:15
